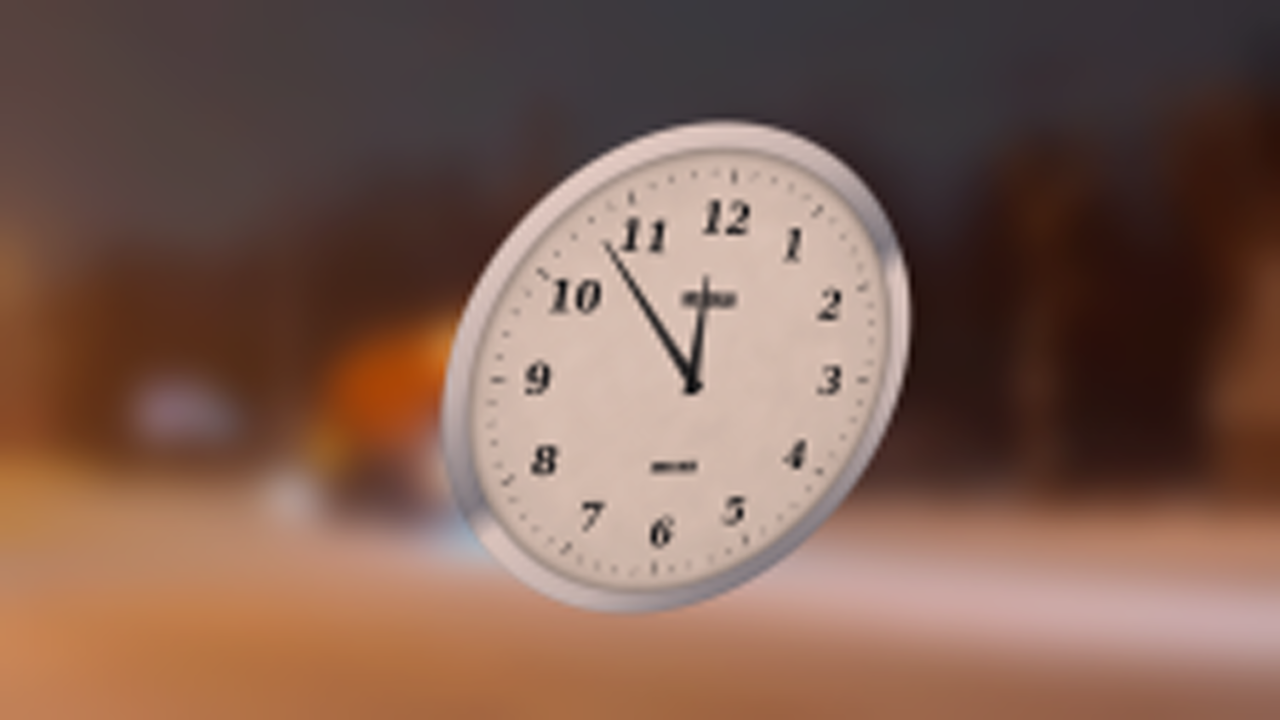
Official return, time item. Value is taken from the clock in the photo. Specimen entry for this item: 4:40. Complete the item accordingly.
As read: 11:53
